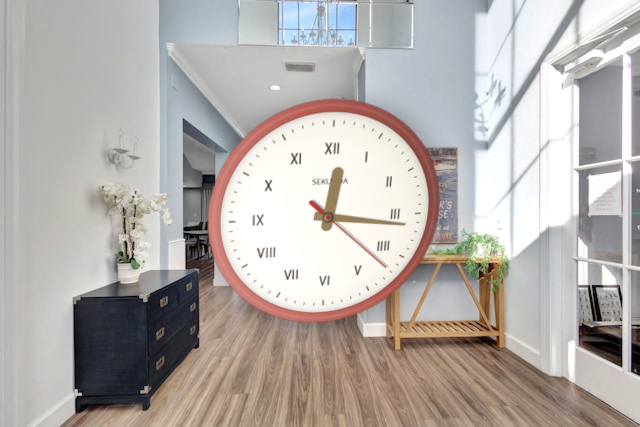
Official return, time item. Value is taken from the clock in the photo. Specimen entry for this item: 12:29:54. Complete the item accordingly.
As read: 12:16:22
